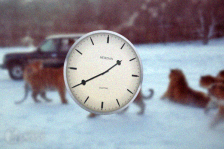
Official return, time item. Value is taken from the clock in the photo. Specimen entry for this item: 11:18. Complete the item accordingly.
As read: 1:40
